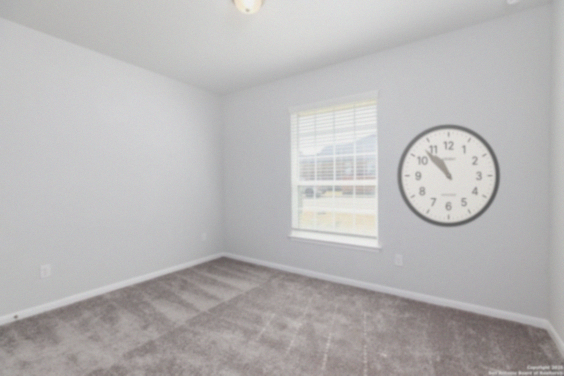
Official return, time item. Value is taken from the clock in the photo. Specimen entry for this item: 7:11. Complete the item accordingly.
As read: 10:53
